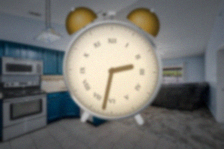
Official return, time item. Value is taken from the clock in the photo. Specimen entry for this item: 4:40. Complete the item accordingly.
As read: 2:32
